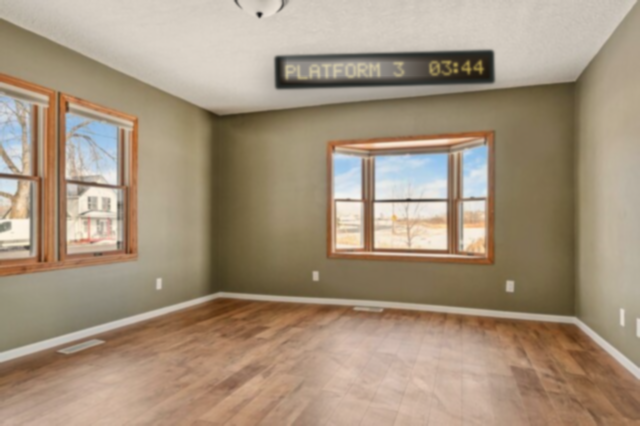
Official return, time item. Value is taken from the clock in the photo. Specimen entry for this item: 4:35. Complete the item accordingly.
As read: 3:44
